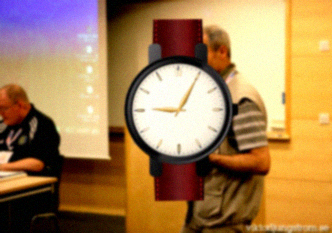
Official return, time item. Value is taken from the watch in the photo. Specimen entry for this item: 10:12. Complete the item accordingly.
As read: 9:05
